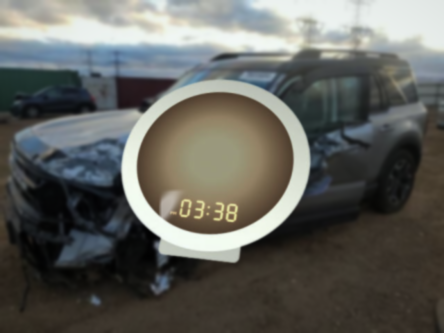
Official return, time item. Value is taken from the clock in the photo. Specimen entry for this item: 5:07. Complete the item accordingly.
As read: 3:38
